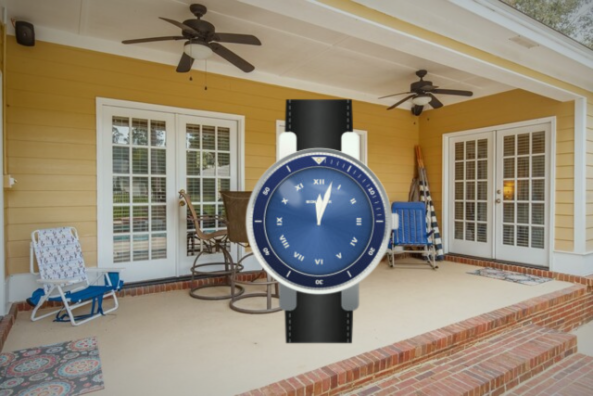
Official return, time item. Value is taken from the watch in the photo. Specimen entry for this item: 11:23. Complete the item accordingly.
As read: 12:03
